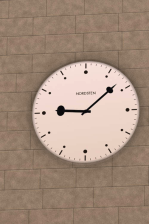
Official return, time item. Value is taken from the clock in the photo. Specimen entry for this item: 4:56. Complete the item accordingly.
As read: 9:08
